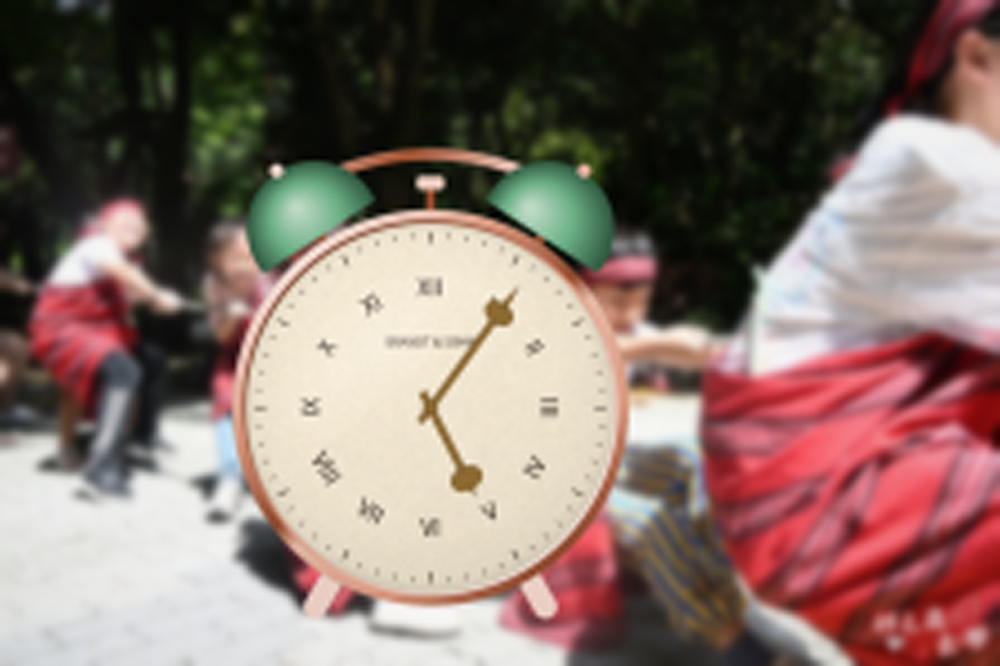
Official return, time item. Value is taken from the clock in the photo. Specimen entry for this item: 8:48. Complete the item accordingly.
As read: 5:06
